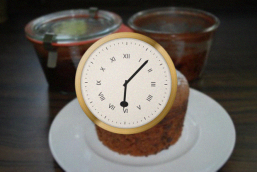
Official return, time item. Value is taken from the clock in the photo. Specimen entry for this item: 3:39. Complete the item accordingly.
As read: 6:07
